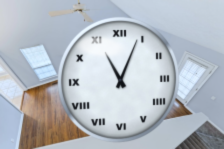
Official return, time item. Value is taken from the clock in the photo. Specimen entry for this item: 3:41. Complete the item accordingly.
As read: 11:04
